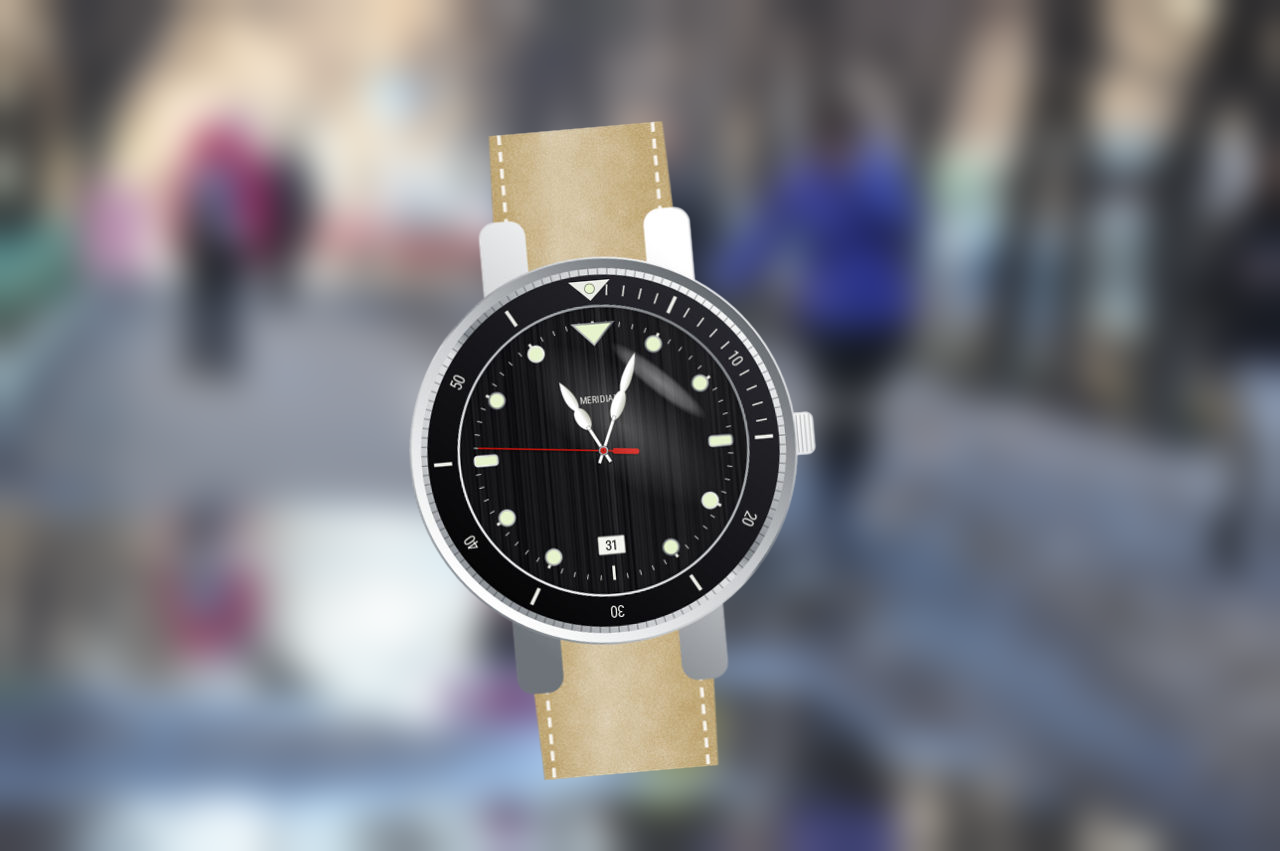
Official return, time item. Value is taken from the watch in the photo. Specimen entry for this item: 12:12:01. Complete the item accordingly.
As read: 11:03:46
